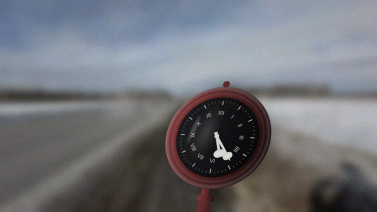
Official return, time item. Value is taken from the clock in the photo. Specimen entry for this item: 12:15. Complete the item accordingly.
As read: 5:24
